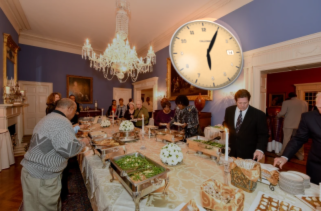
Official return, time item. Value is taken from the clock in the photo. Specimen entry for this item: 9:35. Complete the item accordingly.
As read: 6:05
